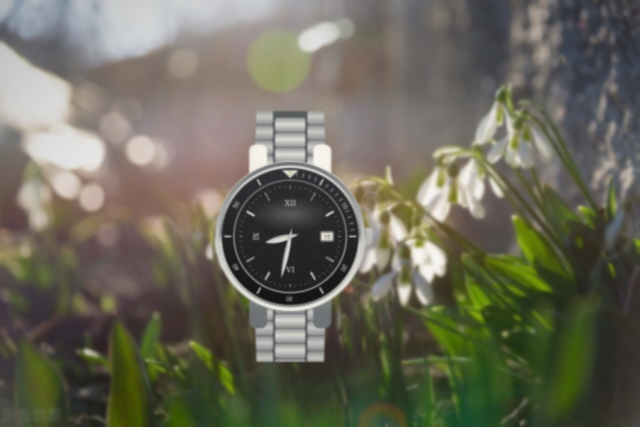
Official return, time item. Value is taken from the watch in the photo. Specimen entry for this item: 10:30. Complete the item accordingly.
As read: 8:32
